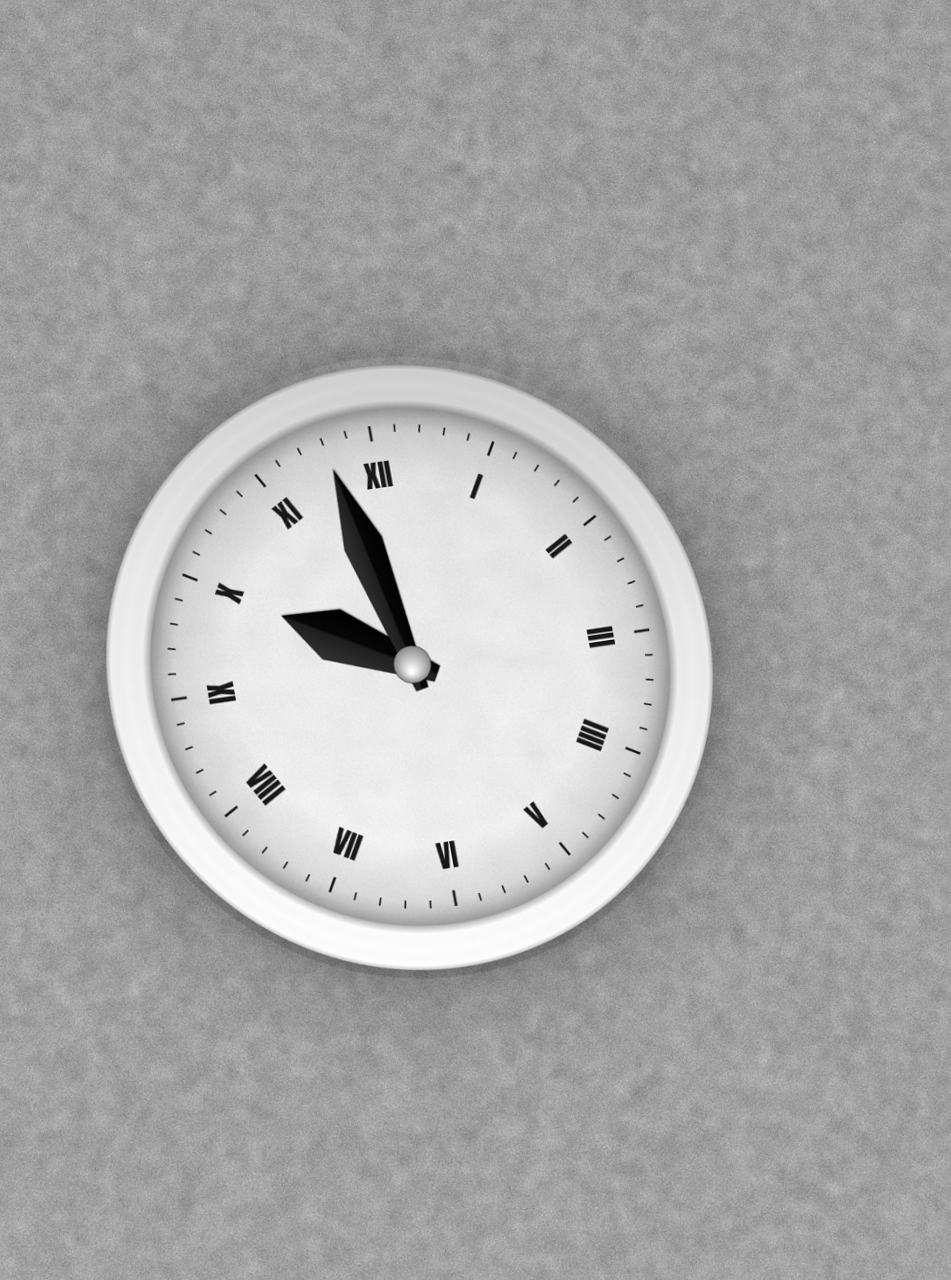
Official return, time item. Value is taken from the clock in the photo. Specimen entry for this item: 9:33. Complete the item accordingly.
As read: 9:58
